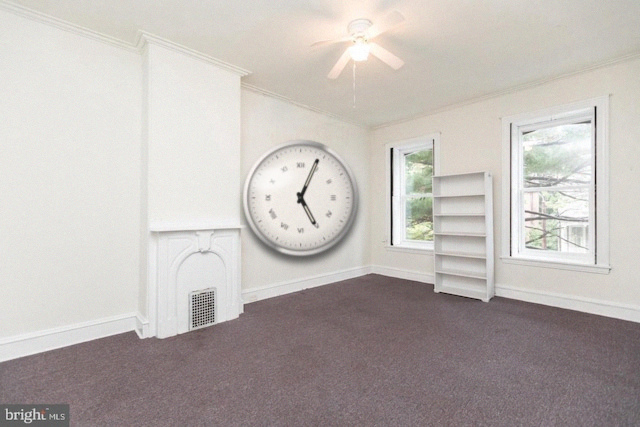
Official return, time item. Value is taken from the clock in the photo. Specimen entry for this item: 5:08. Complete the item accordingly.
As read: 5:04
